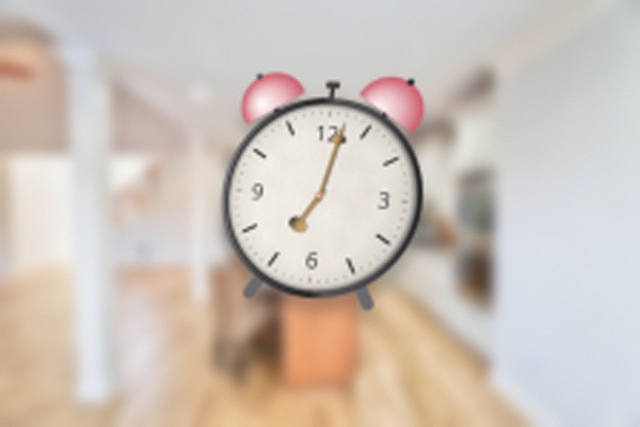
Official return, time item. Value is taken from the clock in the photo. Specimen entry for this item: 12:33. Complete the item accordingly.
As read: 7:02
